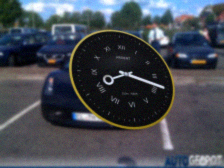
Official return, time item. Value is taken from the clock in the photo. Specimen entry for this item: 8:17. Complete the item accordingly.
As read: 8:18
